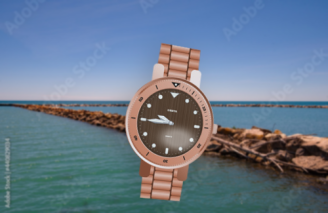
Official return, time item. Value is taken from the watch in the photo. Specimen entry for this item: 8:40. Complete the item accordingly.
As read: 9:45
